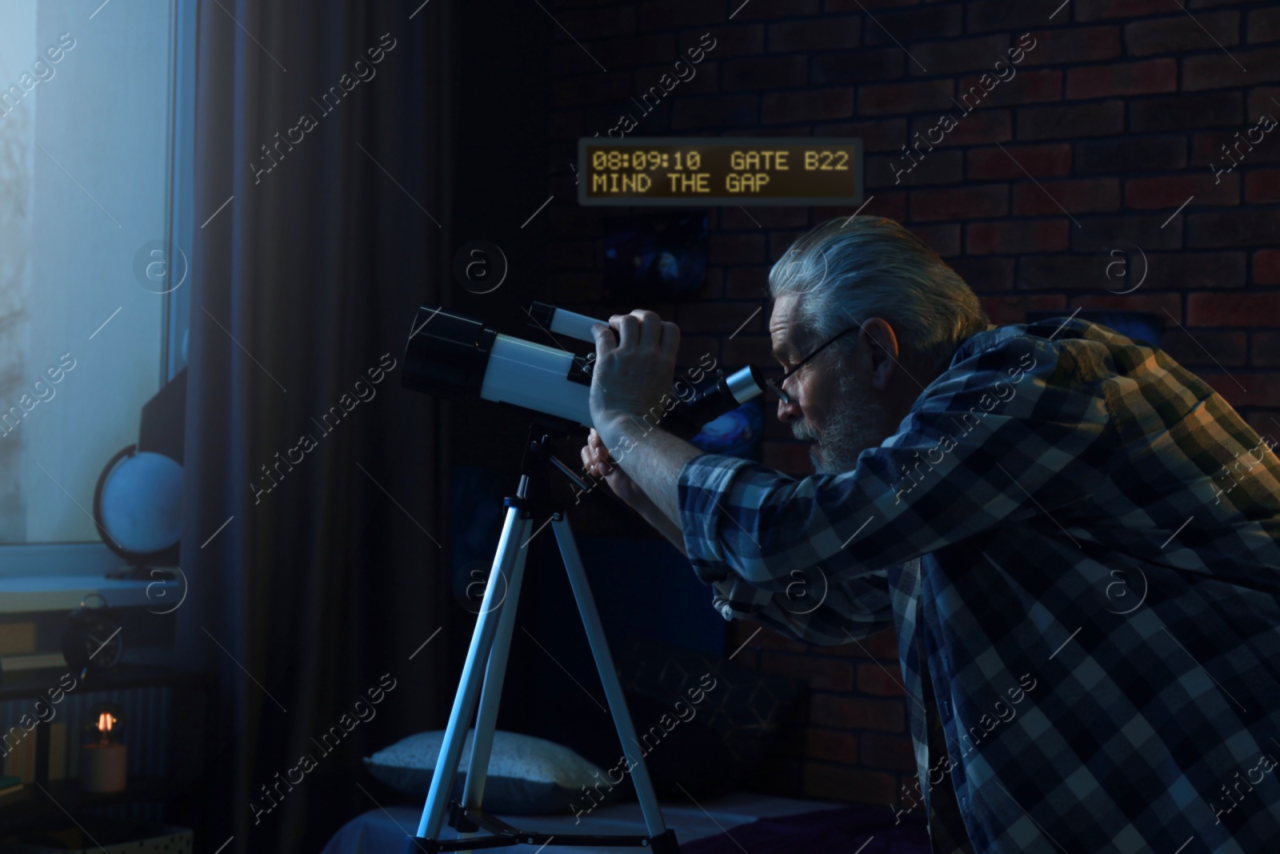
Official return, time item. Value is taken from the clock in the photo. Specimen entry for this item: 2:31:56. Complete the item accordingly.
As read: 8:09:10
